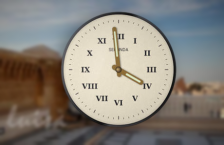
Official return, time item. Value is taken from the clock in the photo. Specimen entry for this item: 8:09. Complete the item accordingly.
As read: 3:59
